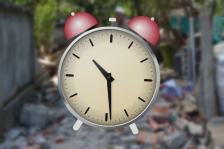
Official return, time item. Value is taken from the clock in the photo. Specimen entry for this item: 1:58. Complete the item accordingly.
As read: 10:29
